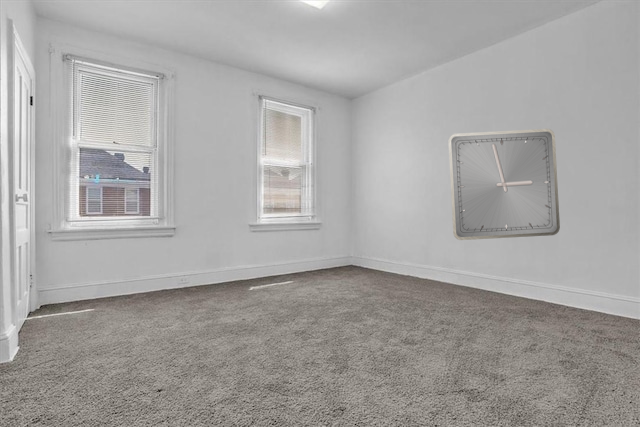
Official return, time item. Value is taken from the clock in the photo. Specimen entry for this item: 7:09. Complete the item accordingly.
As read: 2:58
